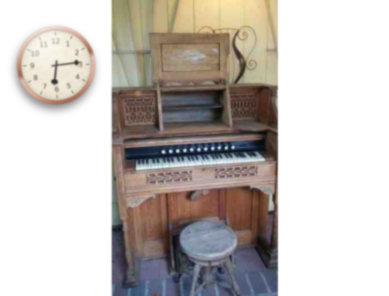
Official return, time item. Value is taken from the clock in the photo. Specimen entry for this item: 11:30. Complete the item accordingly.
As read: 6:14
